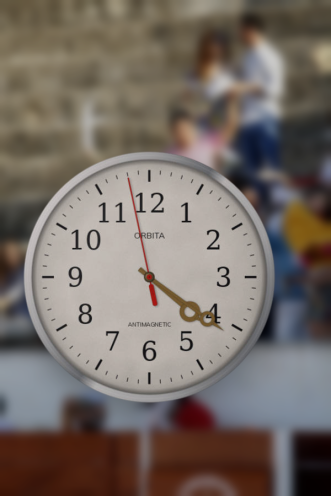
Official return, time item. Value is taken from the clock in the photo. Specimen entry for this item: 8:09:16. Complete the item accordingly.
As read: 4:20:58
